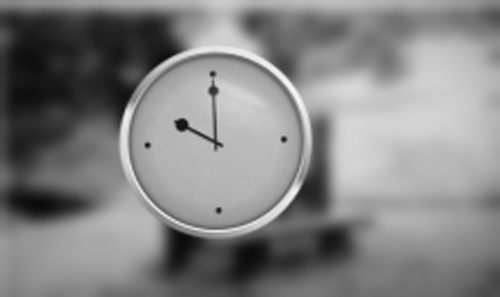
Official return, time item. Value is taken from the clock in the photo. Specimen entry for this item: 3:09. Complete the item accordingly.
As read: 10:00
